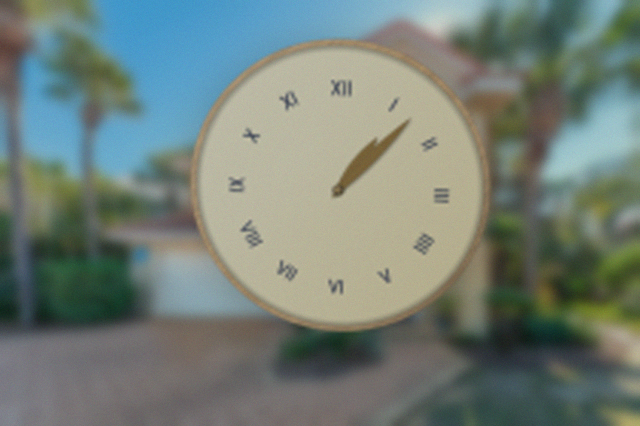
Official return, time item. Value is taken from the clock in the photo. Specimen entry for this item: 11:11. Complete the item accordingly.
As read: 1:07
